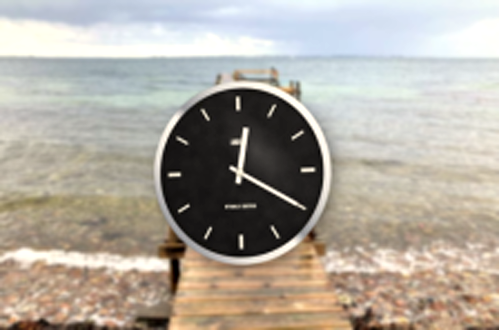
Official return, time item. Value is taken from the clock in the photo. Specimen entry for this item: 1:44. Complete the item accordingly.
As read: 12:20
